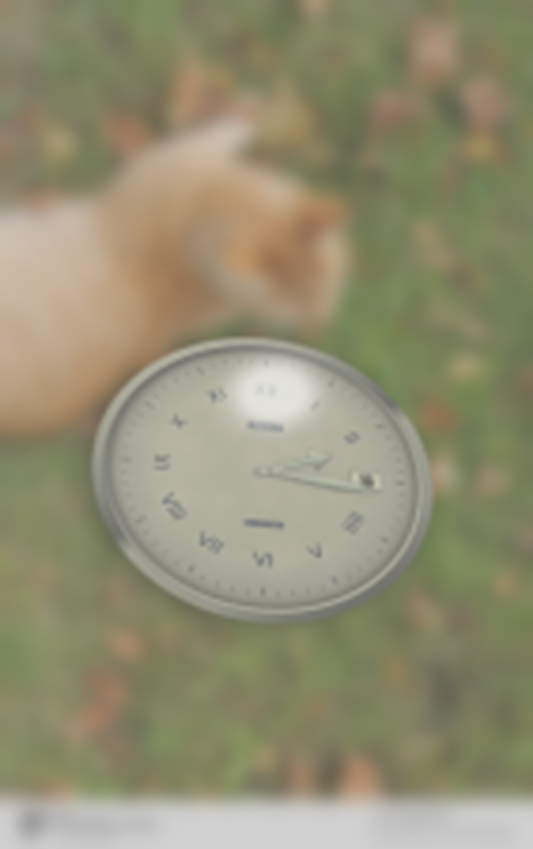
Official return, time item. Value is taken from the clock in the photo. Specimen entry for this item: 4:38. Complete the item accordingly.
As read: 2:16
